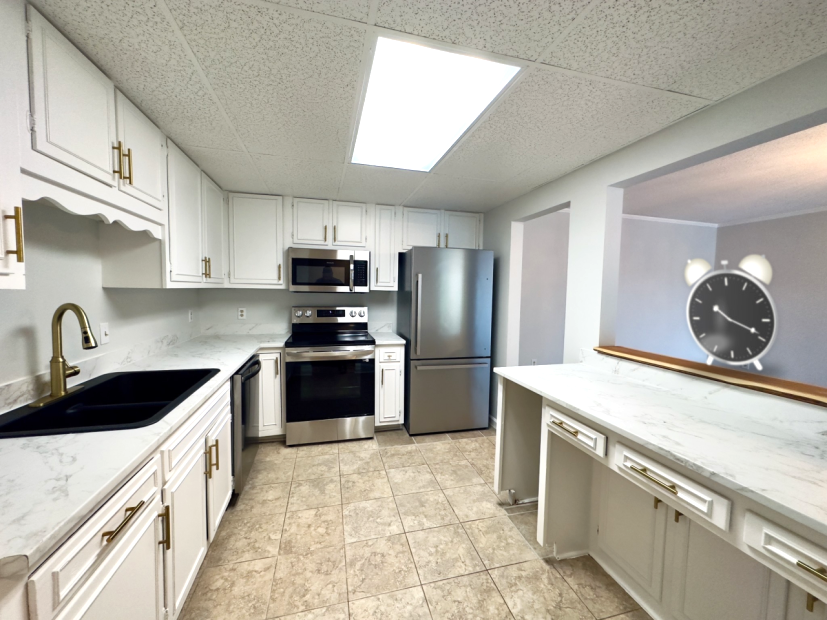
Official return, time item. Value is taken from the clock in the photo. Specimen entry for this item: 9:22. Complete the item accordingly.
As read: 10:19
